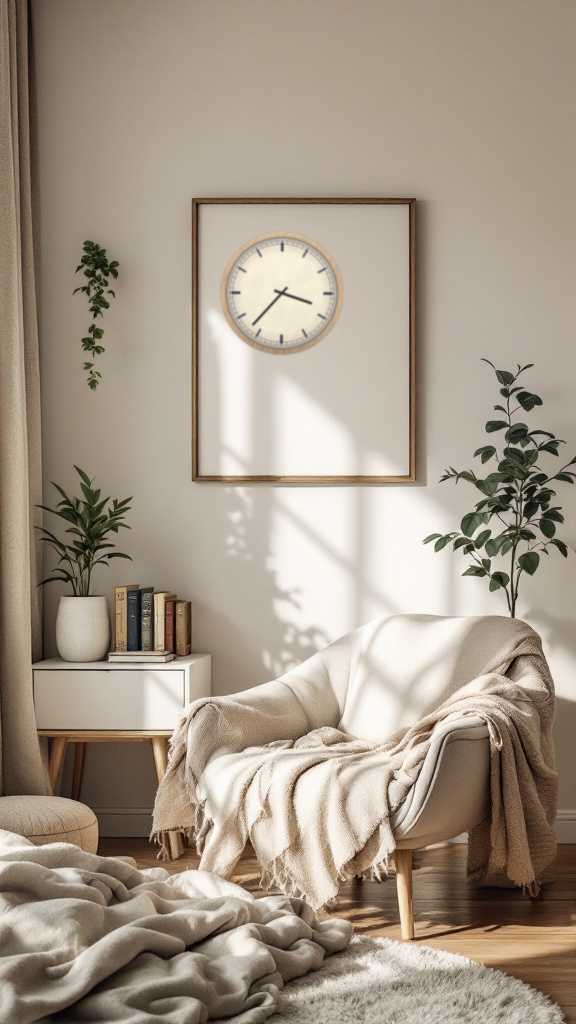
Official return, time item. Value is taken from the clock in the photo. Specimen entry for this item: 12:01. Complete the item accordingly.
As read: 3:37
